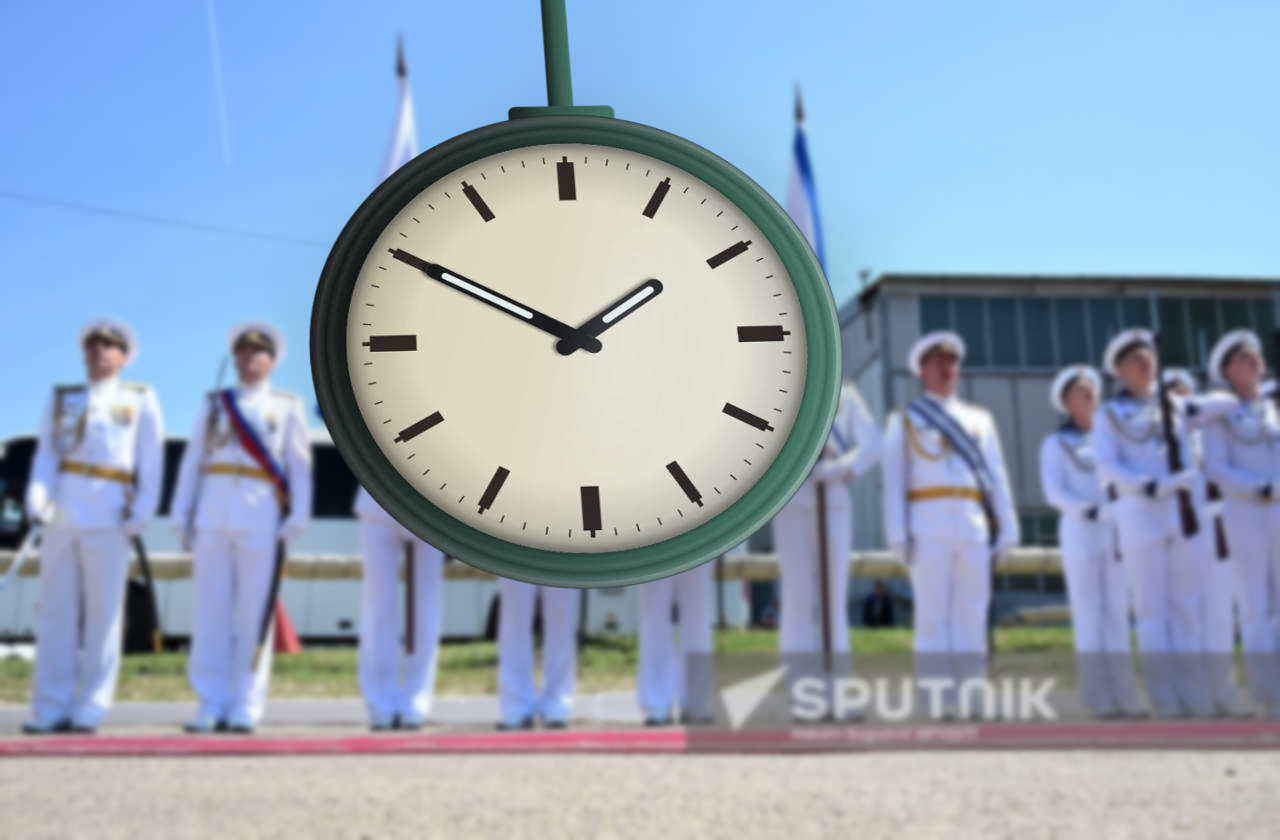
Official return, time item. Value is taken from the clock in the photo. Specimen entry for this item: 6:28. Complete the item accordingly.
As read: 1:50
